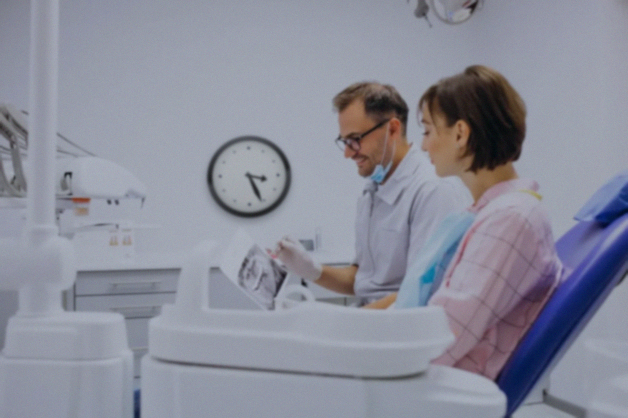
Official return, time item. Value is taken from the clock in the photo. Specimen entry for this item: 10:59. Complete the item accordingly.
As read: 3:26
